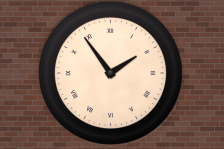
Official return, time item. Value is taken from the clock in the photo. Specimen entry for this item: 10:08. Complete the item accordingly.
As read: 1:54
